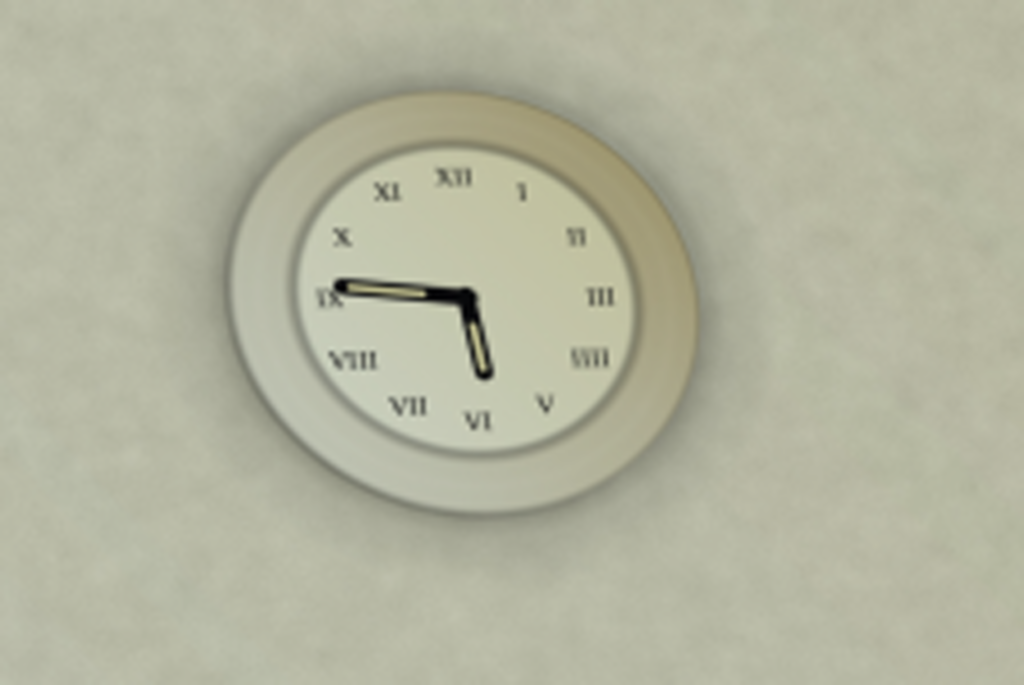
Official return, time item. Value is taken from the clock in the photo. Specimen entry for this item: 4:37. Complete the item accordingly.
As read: 5:46
